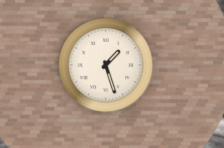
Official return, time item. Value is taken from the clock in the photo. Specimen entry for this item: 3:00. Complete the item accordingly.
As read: 1:27
